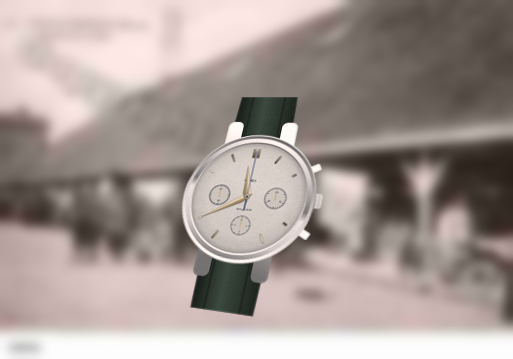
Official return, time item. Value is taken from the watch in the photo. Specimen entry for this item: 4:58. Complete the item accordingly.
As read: 11:40
